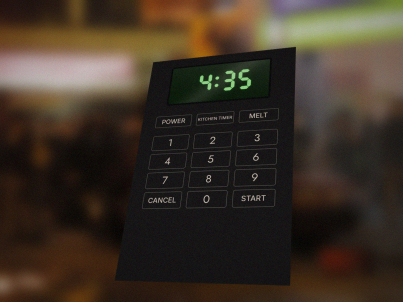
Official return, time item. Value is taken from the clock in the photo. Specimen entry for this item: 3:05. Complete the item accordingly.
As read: 4:35
